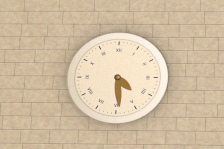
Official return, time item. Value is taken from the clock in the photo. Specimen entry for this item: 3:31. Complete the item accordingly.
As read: 4:29
